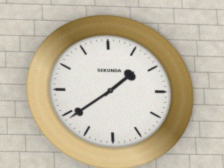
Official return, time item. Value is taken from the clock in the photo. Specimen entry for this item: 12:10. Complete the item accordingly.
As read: 1:39
